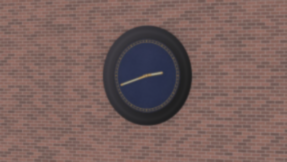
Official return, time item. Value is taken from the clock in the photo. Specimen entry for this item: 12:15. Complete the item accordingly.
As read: 2:42
